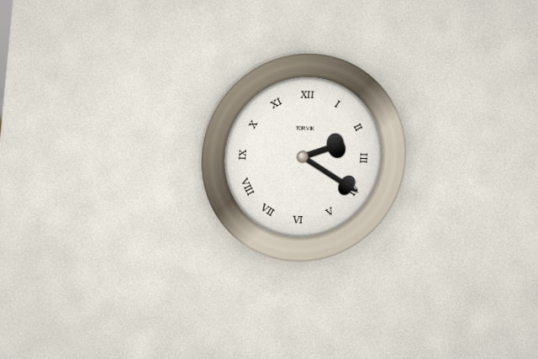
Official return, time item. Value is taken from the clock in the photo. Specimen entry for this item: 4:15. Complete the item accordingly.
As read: 2:20
